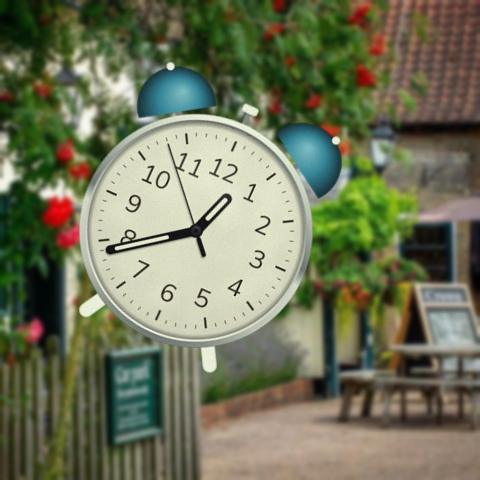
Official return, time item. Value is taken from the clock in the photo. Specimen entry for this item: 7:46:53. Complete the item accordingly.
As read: 12:38:53
